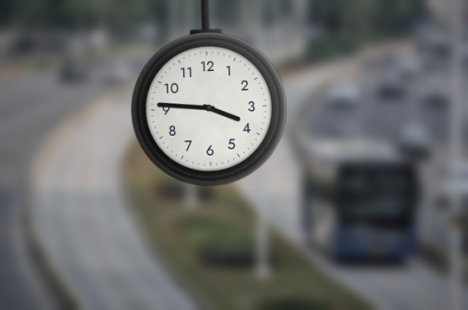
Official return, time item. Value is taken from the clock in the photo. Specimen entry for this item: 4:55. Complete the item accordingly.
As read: 3:46
